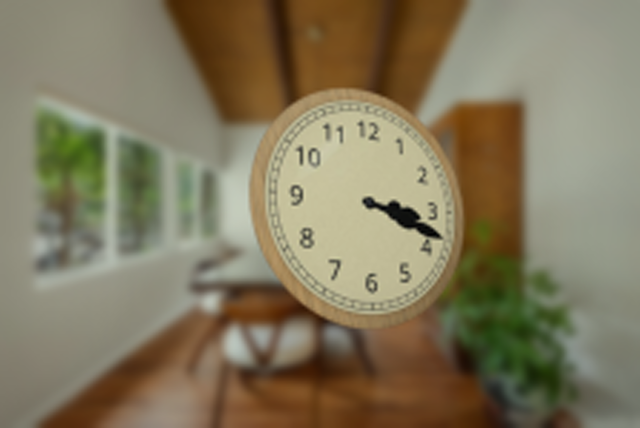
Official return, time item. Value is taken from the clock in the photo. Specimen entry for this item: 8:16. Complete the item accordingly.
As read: 3:18
